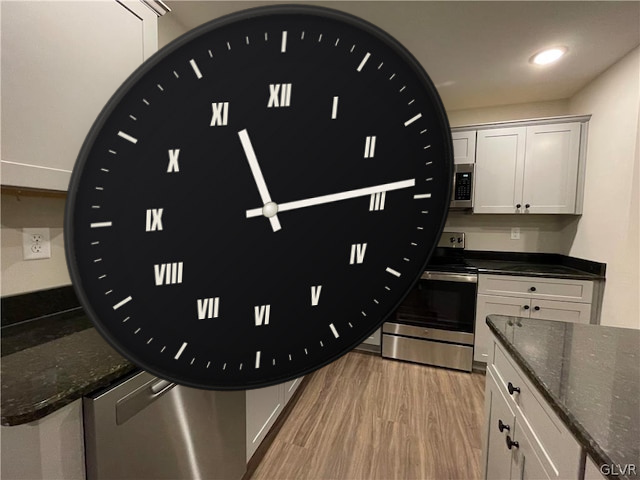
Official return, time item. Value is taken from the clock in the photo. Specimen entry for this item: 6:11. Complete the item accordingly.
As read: 11:14
